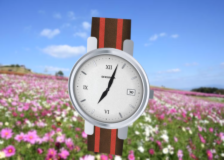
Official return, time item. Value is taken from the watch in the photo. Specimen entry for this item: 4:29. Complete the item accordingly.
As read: 7:03
